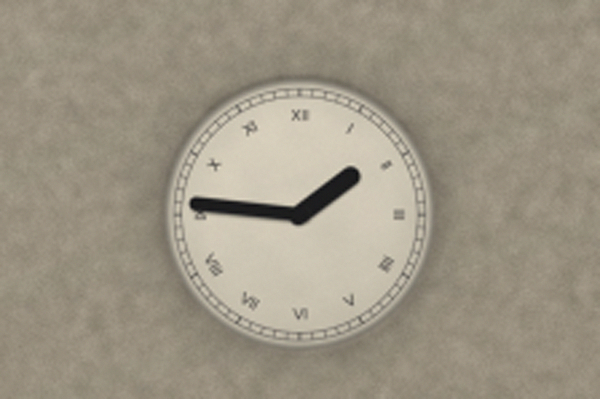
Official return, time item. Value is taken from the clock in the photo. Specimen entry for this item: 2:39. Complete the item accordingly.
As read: 1:46
